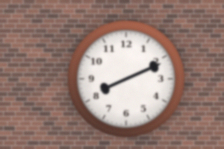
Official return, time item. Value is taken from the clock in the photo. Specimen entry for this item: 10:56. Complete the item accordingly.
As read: 8:11
